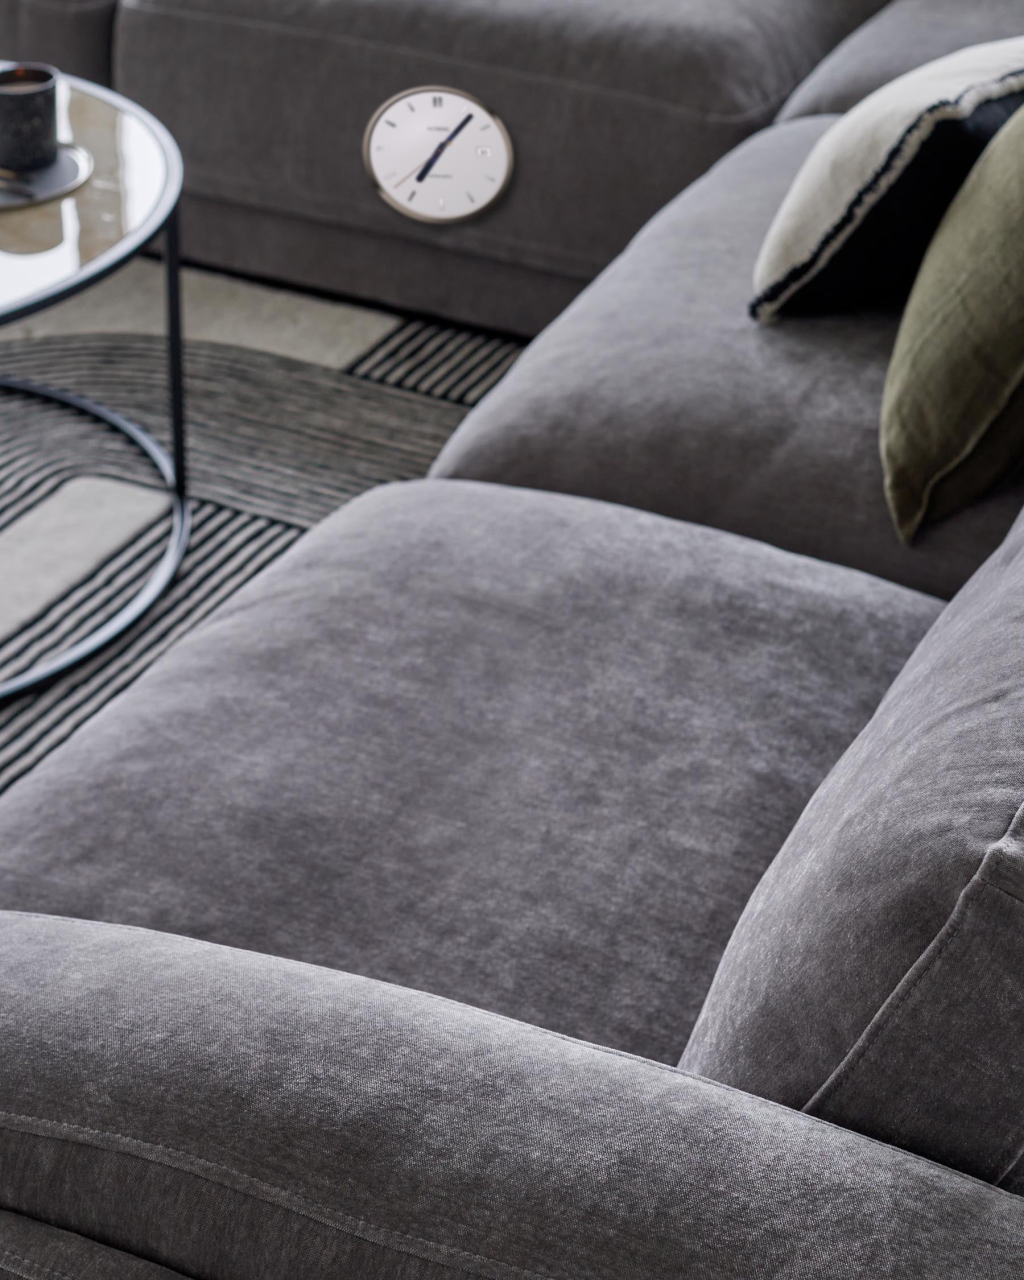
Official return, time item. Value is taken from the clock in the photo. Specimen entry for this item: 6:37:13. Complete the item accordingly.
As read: 7:06:38
